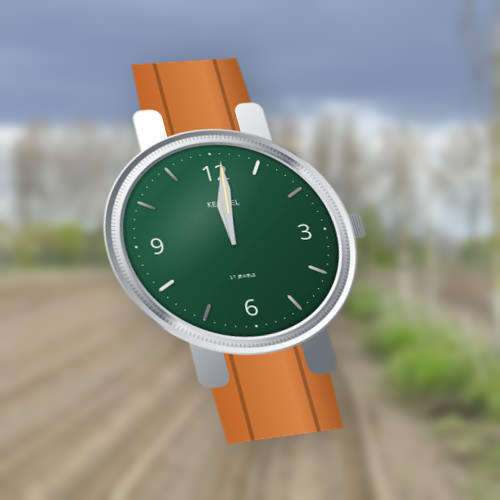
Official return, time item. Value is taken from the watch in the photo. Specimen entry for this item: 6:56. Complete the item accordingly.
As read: 12:01
